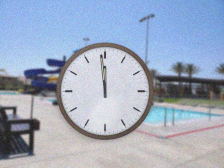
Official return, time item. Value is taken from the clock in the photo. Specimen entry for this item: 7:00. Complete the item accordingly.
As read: 11:59
